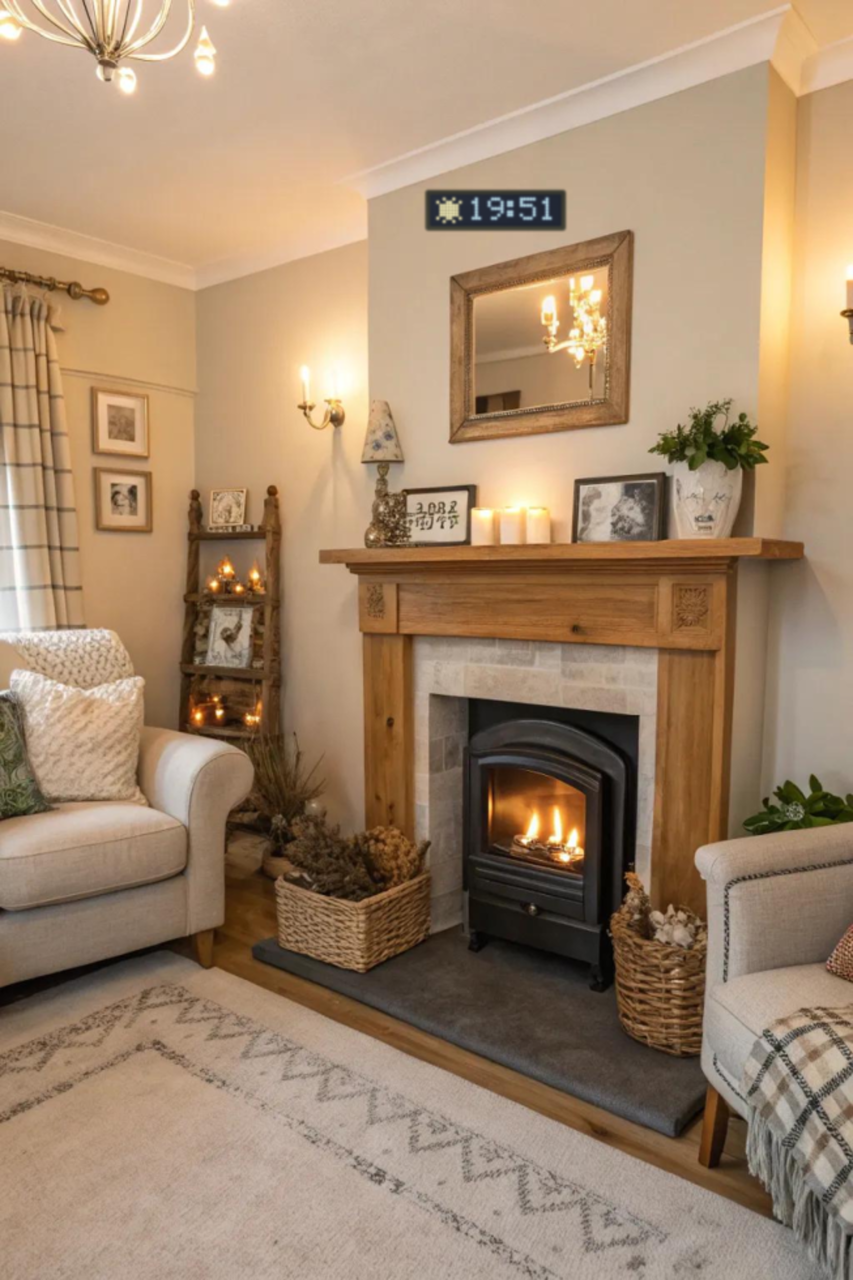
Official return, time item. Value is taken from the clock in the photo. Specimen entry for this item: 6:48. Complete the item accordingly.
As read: 19:51
